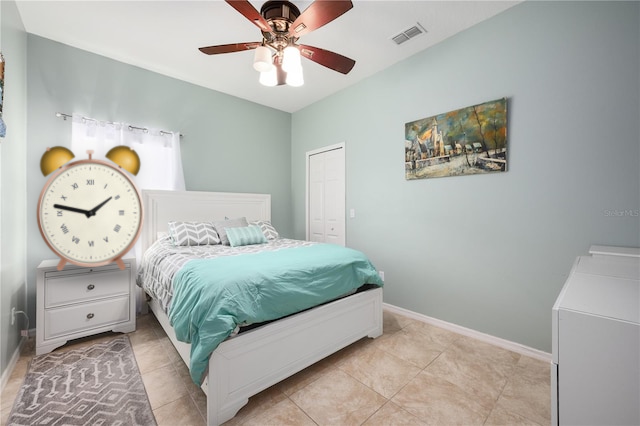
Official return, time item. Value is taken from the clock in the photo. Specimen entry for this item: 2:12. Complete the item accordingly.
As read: 1:47
